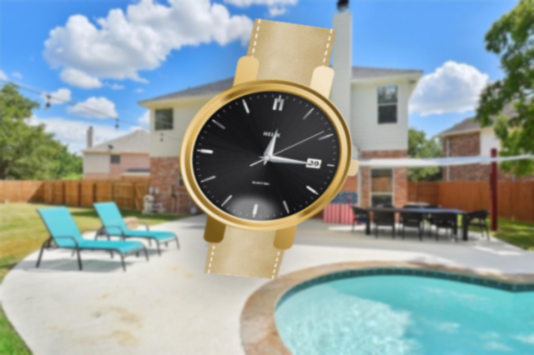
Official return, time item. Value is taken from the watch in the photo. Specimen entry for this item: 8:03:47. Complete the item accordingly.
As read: 12:15:09
